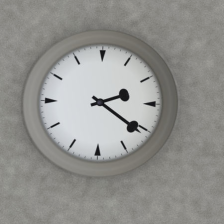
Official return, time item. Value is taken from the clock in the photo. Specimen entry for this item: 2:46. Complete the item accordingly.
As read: 2:21
